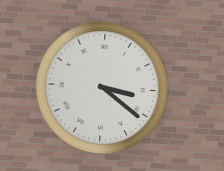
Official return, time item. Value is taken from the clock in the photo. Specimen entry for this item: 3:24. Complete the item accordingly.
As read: 3:21
